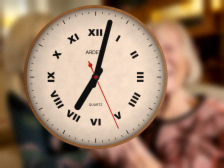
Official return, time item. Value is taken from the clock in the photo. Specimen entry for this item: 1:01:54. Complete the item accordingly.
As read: 7:02:26
